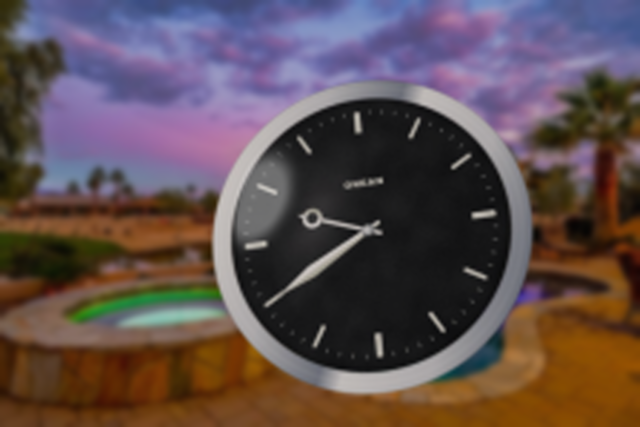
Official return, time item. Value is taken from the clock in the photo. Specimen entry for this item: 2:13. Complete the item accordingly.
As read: 9:40
